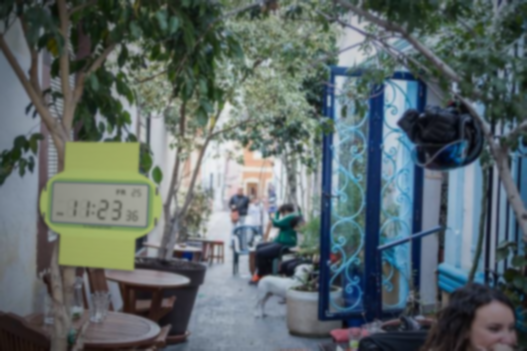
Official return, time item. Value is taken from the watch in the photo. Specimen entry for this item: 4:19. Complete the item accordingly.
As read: 11:23
